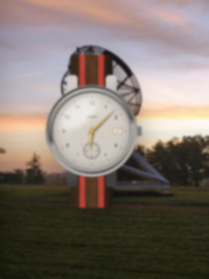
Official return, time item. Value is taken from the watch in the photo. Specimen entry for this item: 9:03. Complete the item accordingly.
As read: 6:08
